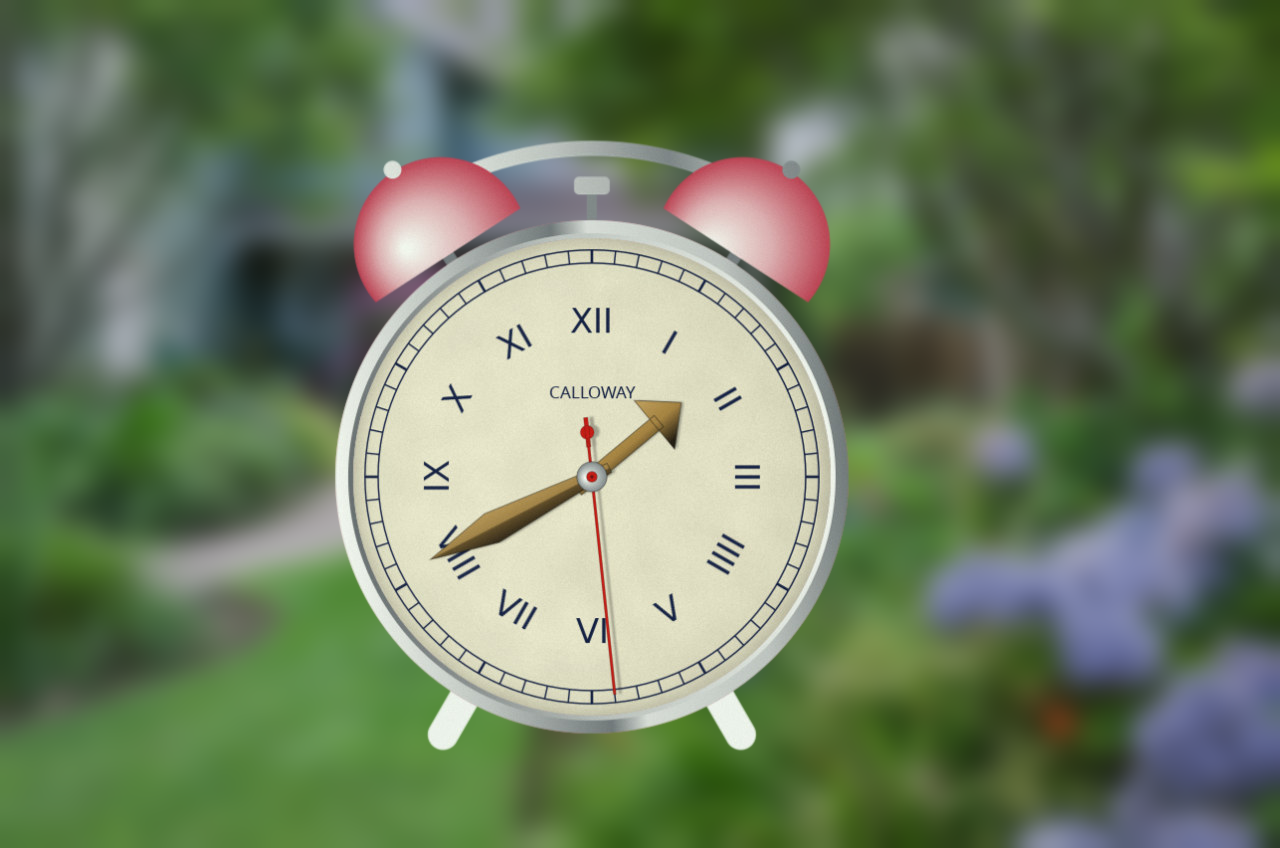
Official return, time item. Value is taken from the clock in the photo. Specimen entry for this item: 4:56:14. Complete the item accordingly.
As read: 1:40:29
